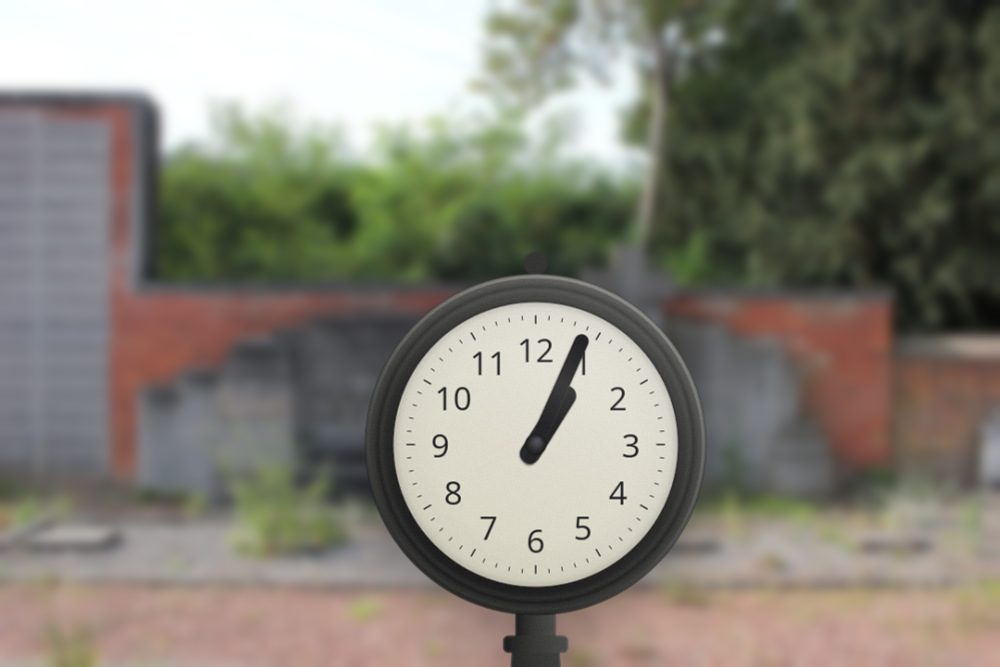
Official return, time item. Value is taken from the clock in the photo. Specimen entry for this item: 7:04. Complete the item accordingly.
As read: 1:04
